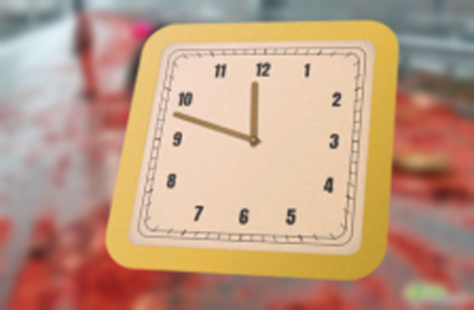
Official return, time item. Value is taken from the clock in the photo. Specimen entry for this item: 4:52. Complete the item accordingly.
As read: 11:48
